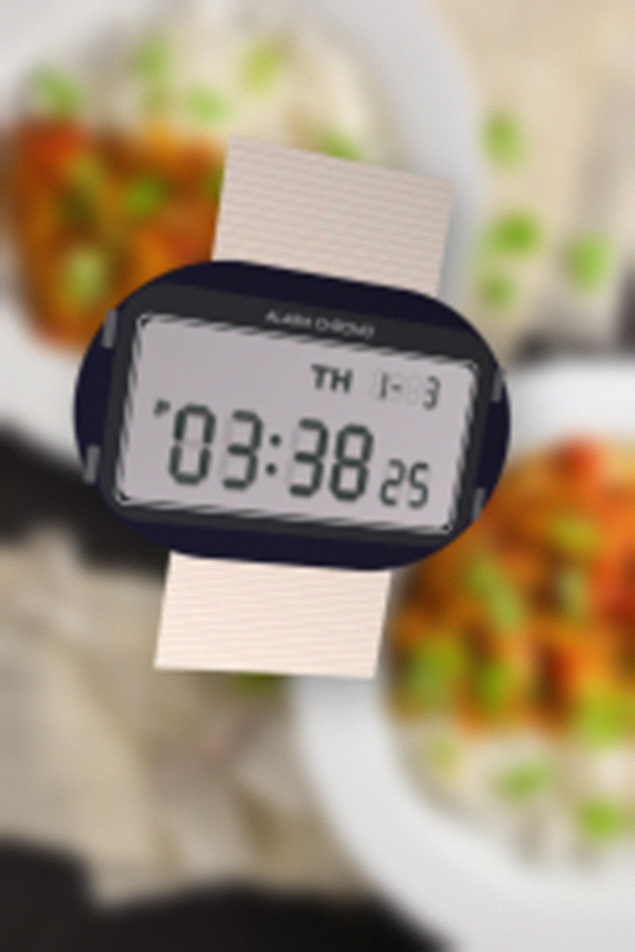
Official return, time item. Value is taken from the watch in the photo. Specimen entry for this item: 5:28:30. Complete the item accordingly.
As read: 3:38:25
